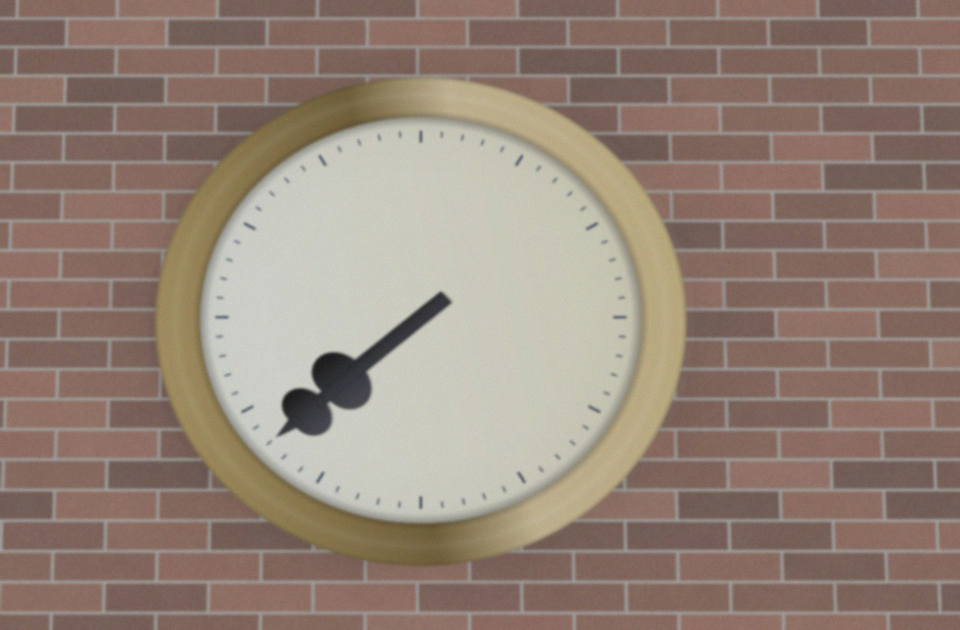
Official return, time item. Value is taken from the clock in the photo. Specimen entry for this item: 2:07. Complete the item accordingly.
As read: 7:38
